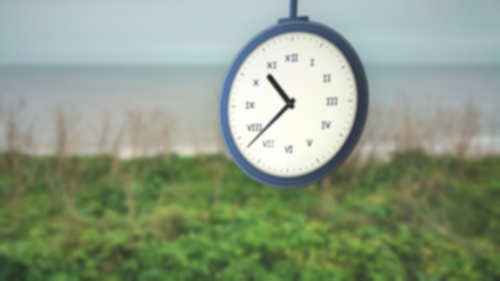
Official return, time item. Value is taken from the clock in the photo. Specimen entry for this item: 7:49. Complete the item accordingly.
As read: 10:38
